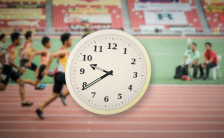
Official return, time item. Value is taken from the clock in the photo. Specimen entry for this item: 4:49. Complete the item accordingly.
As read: 9:39
